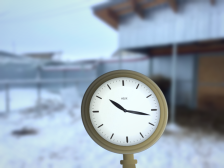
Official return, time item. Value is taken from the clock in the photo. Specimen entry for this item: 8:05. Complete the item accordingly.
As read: 10:17
